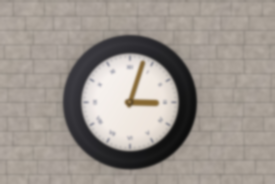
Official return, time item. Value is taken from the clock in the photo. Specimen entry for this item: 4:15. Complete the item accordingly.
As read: 3:03
